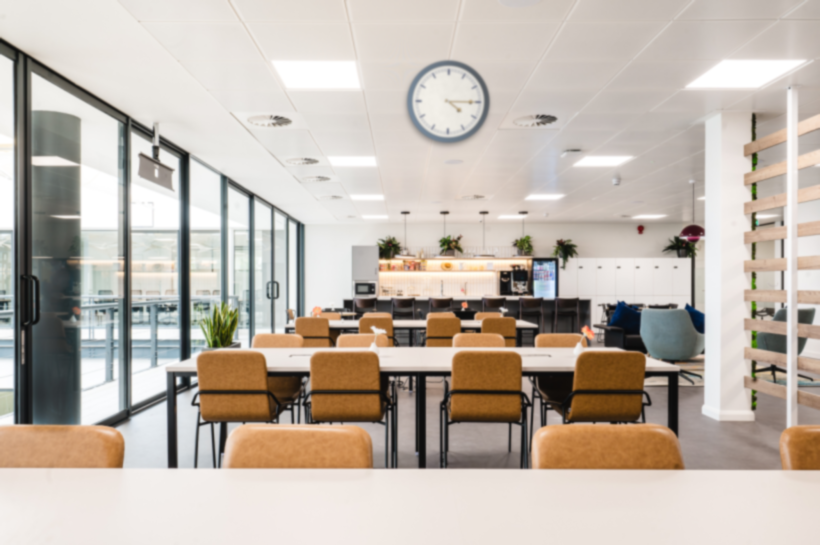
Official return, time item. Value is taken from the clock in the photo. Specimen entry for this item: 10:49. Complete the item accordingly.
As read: 4:15
